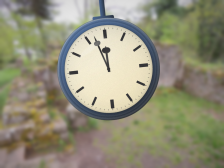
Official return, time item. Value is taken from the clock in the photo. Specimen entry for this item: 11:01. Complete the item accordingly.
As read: 11:57
